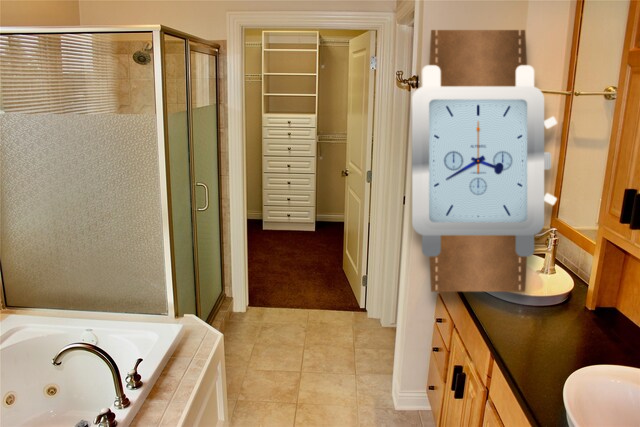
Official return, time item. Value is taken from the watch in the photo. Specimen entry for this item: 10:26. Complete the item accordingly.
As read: 3:40
